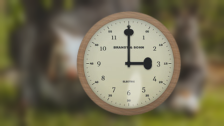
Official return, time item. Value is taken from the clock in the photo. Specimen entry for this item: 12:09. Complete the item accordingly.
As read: 3:00
